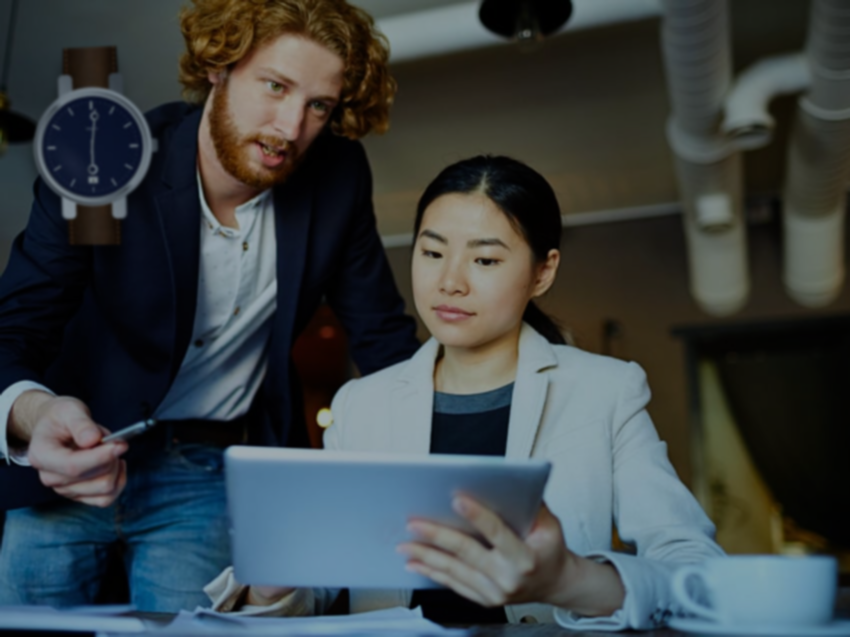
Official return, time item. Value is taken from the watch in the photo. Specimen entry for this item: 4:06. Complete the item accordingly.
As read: 6:01
